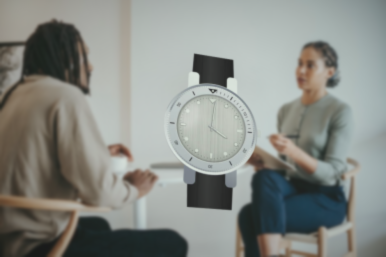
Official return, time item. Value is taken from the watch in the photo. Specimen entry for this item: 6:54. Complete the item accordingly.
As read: 4:01
